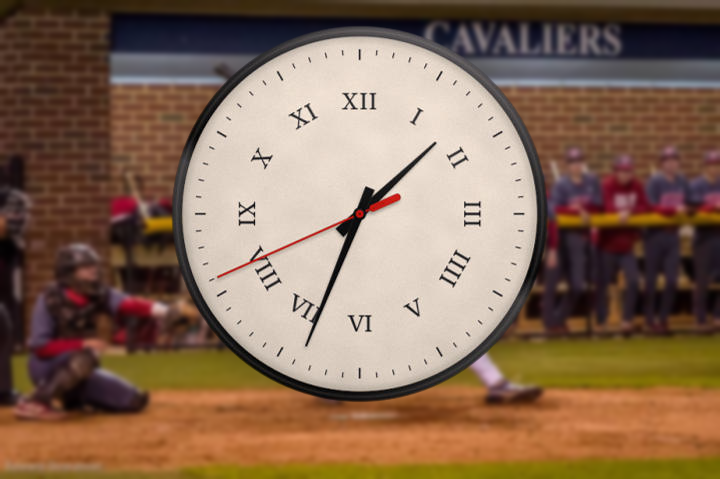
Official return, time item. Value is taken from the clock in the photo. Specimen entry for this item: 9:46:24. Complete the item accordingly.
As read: 1:33:41
